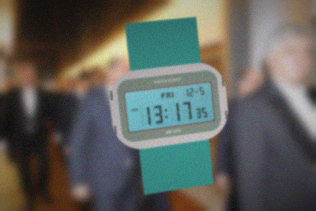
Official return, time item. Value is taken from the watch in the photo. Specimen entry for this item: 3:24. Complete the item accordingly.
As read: 13:17
